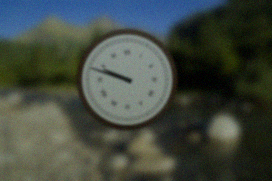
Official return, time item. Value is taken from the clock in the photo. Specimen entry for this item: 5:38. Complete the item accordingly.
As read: 9:48
